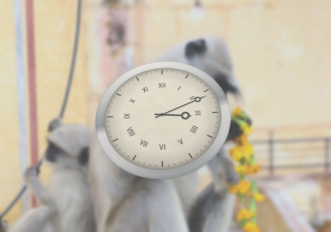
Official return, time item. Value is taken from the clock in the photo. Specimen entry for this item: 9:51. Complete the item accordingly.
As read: 3:11
